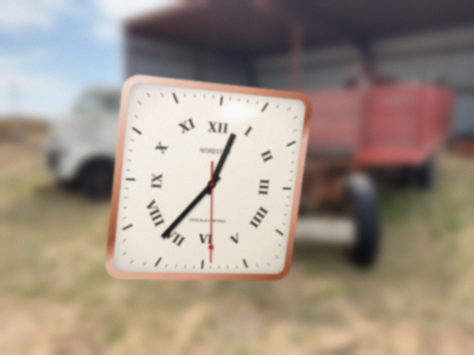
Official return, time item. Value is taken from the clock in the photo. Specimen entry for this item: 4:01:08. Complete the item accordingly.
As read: 12:36:29
